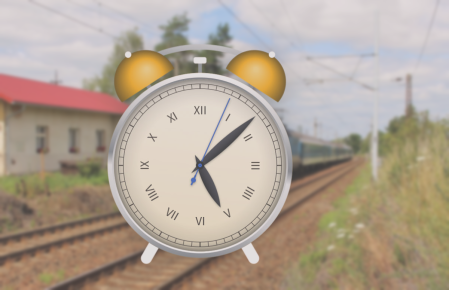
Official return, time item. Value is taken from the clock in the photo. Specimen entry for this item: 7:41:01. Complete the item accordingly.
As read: 5:08:04
